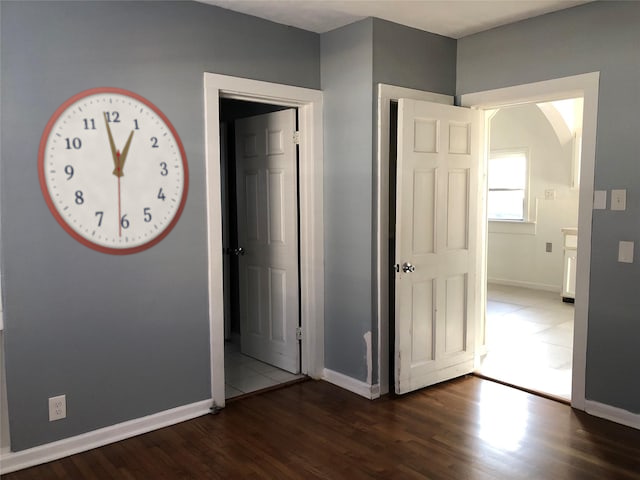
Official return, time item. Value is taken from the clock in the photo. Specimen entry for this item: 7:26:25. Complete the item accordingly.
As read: 12:58:31
